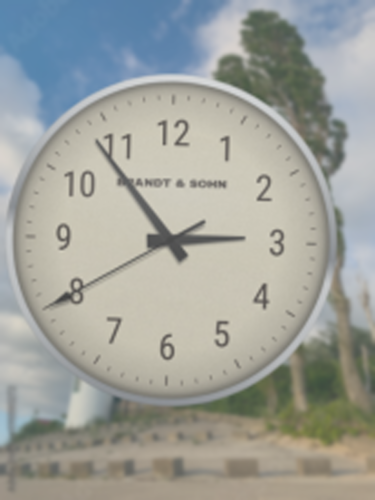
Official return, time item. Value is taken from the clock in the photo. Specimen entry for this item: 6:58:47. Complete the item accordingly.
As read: 2:53:40
